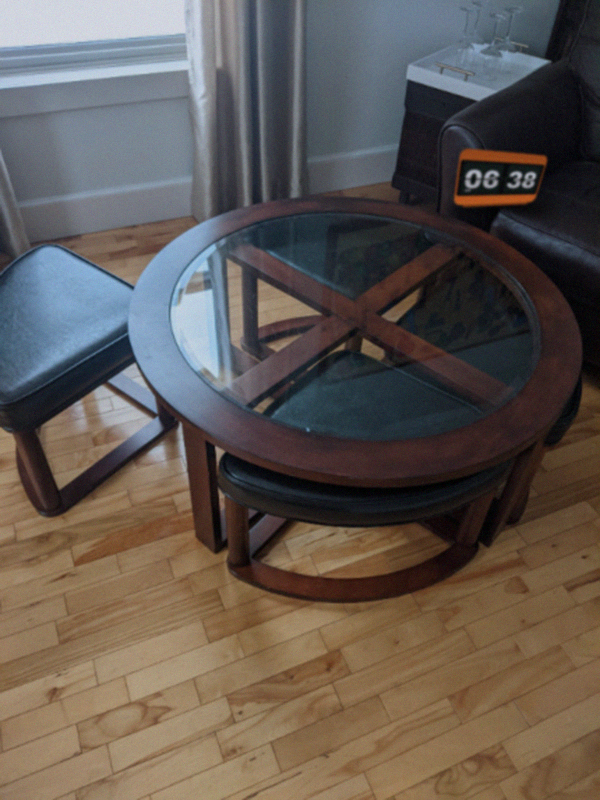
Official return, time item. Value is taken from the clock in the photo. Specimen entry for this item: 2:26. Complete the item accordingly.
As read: 6:38
